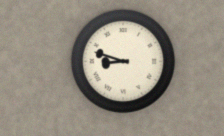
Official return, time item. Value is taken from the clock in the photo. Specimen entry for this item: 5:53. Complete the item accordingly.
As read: 8:48
